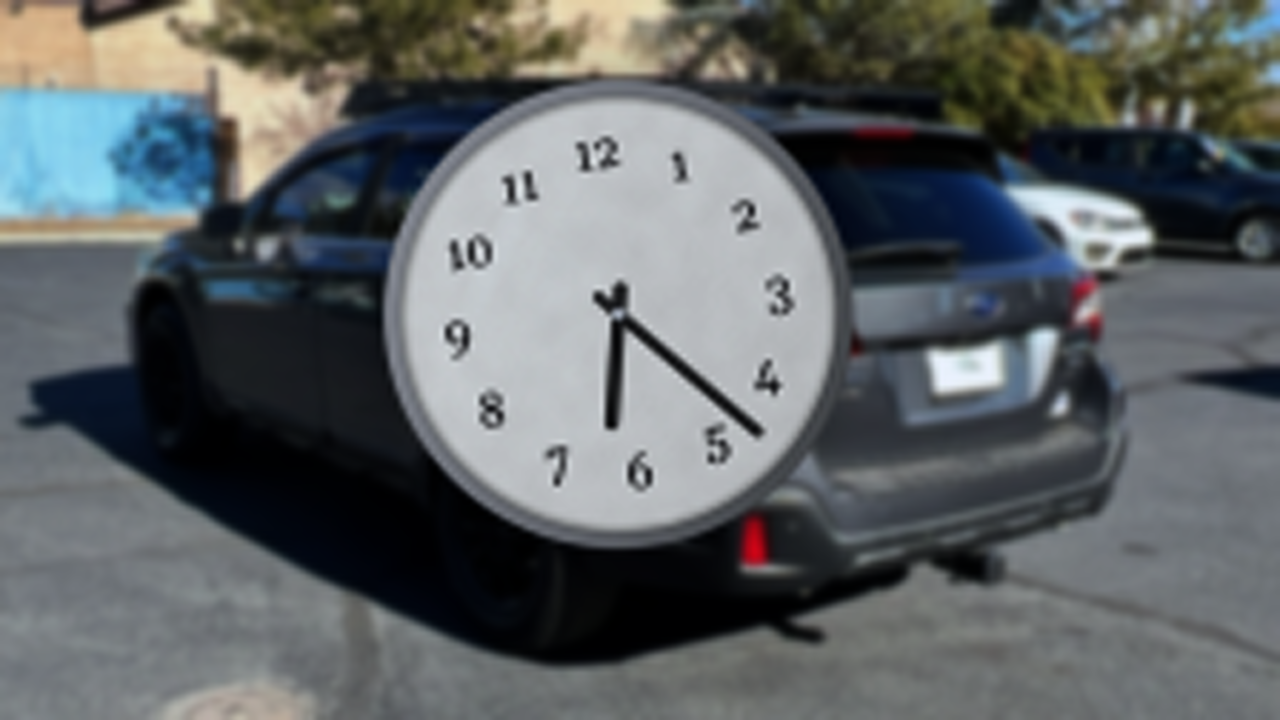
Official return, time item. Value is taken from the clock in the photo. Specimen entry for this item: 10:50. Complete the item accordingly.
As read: 6:23
